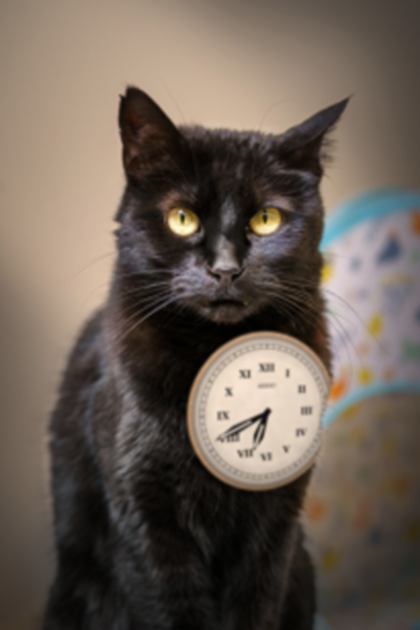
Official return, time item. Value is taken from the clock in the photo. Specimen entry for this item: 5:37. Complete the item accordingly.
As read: 6:41
